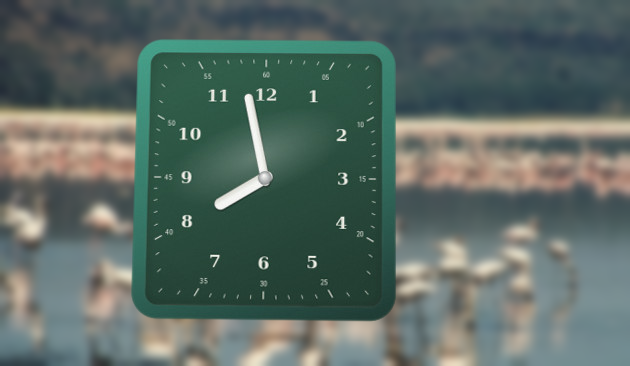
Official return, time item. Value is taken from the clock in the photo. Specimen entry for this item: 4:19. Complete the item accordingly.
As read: 7:58
